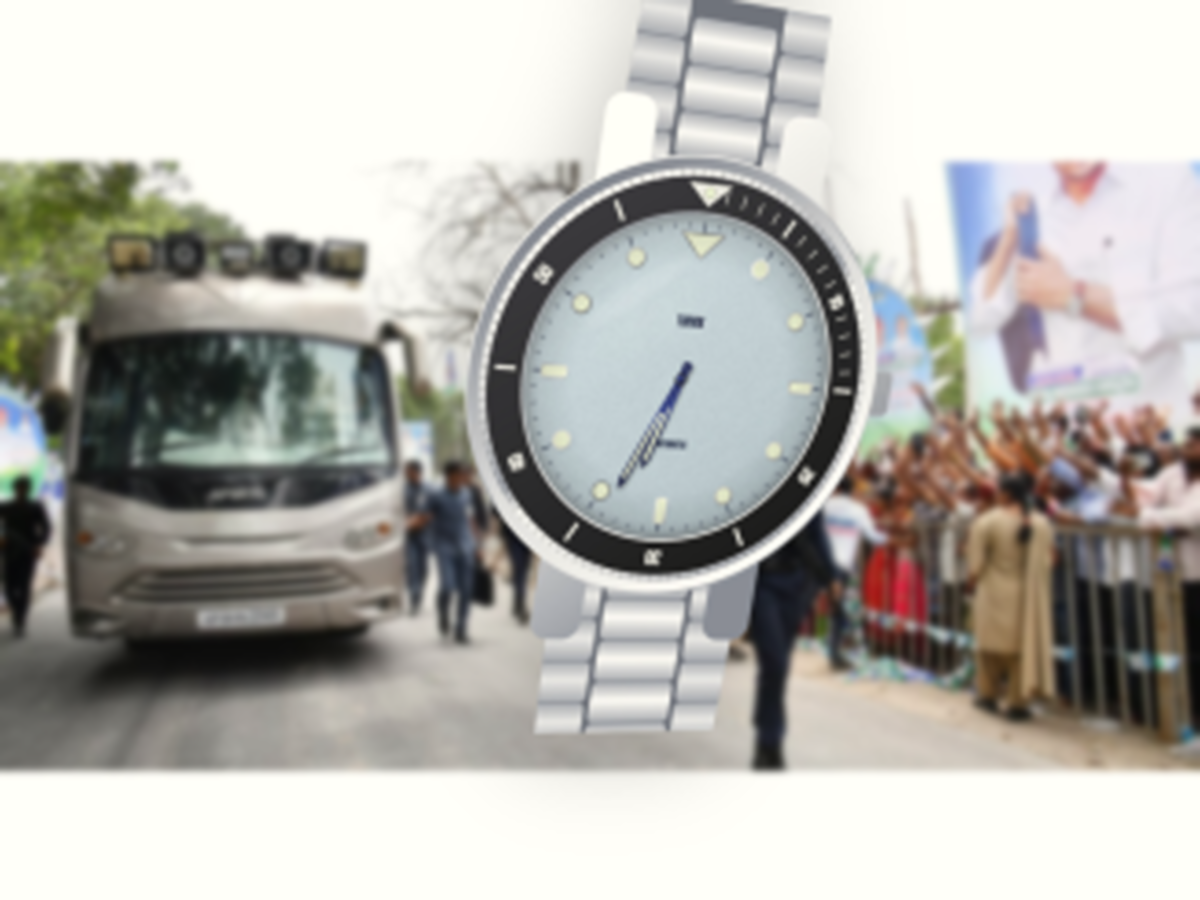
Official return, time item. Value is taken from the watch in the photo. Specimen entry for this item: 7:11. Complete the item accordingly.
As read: 6:34
